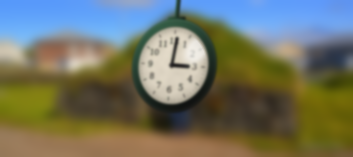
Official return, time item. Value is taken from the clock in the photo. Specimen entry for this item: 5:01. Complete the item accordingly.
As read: 3:01
